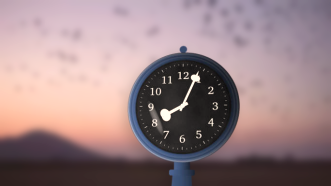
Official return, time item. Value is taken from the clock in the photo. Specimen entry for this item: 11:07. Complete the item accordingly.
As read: 8:04
